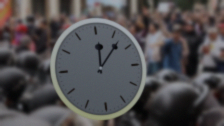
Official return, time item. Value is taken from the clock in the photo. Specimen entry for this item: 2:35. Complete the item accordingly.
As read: 12:07
